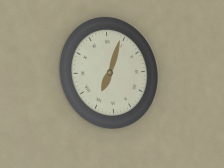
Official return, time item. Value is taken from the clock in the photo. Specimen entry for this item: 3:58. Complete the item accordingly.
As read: 7:04
